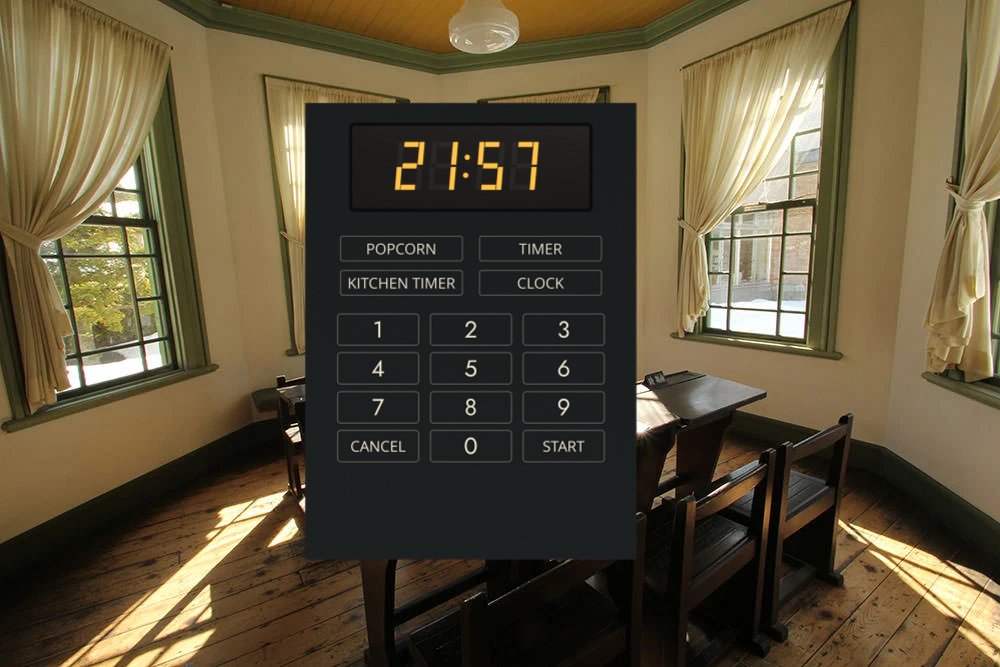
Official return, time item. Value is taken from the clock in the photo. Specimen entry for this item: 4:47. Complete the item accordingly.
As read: 21:57
